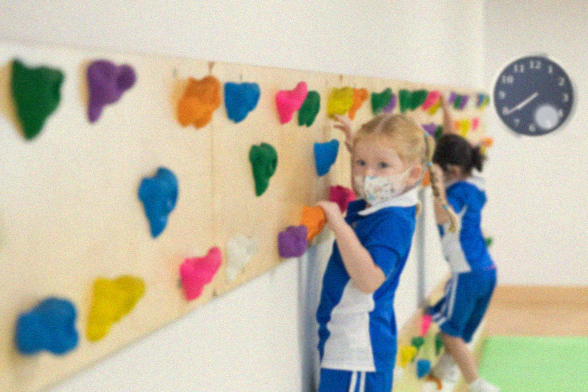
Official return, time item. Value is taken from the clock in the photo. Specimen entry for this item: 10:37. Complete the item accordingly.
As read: 7:39
